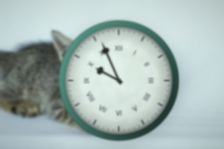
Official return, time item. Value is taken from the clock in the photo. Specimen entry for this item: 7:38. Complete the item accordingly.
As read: 9:56
